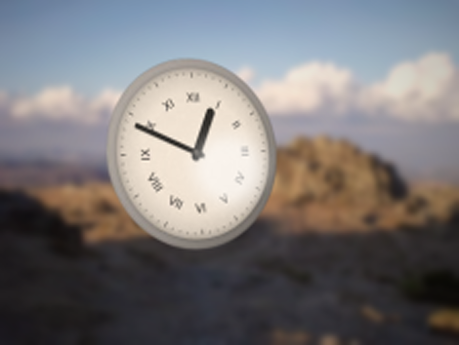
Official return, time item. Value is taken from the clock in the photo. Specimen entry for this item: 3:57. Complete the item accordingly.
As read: 12:49
